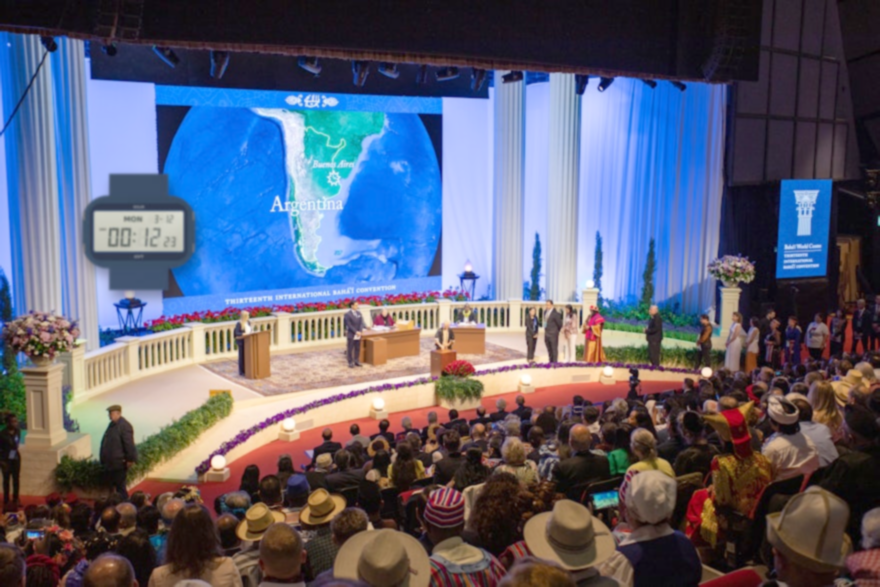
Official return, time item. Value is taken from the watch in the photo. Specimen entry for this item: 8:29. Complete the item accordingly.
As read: 0:12
